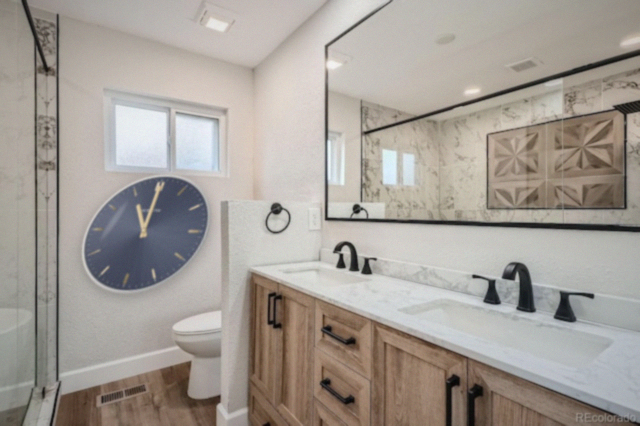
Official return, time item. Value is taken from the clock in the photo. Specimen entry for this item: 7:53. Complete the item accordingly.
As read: 11:00
